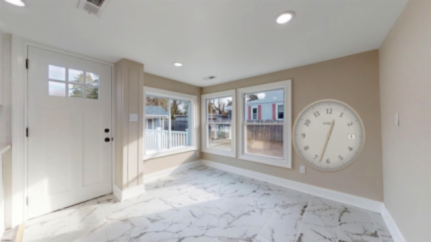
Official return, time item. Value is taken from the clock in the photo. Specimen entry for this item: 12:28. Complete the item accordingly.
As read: 12:33
